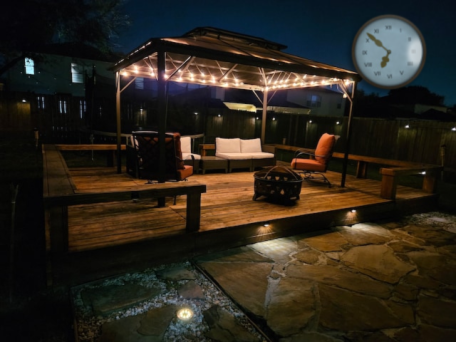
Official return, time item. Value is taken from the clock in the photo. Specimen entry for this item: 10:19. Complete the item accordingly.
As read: 6:52
